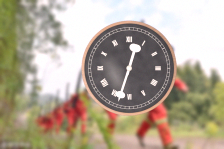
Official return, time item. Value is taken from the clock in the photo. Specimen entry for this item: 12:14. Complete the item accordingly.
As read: 12:33
